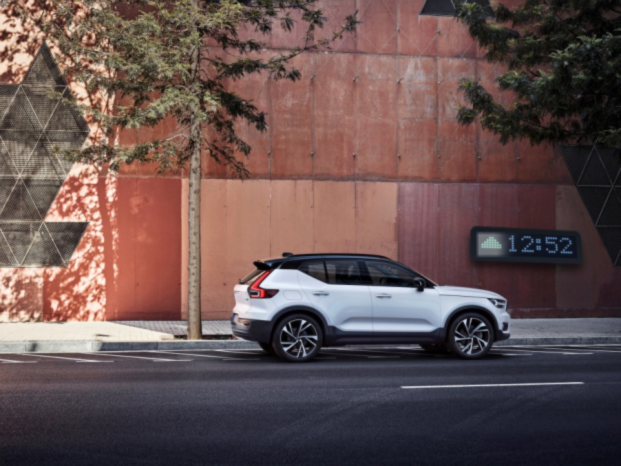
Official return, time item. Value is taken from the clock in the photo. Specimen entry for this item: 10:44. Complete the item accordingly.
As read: 12:52
